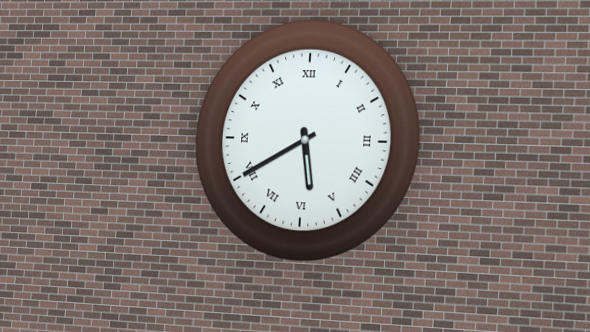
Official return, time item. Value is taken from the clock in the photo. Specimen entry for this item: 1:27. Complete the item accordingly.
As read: 5:40
